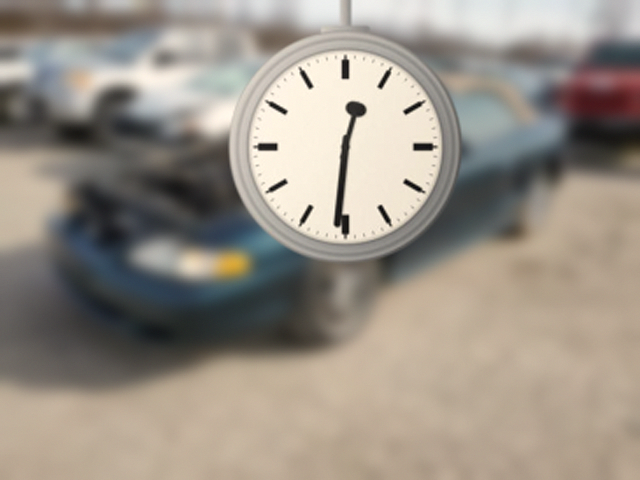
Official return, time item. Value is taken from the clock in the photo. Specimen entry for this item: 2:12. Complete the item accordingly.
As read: 12:31
